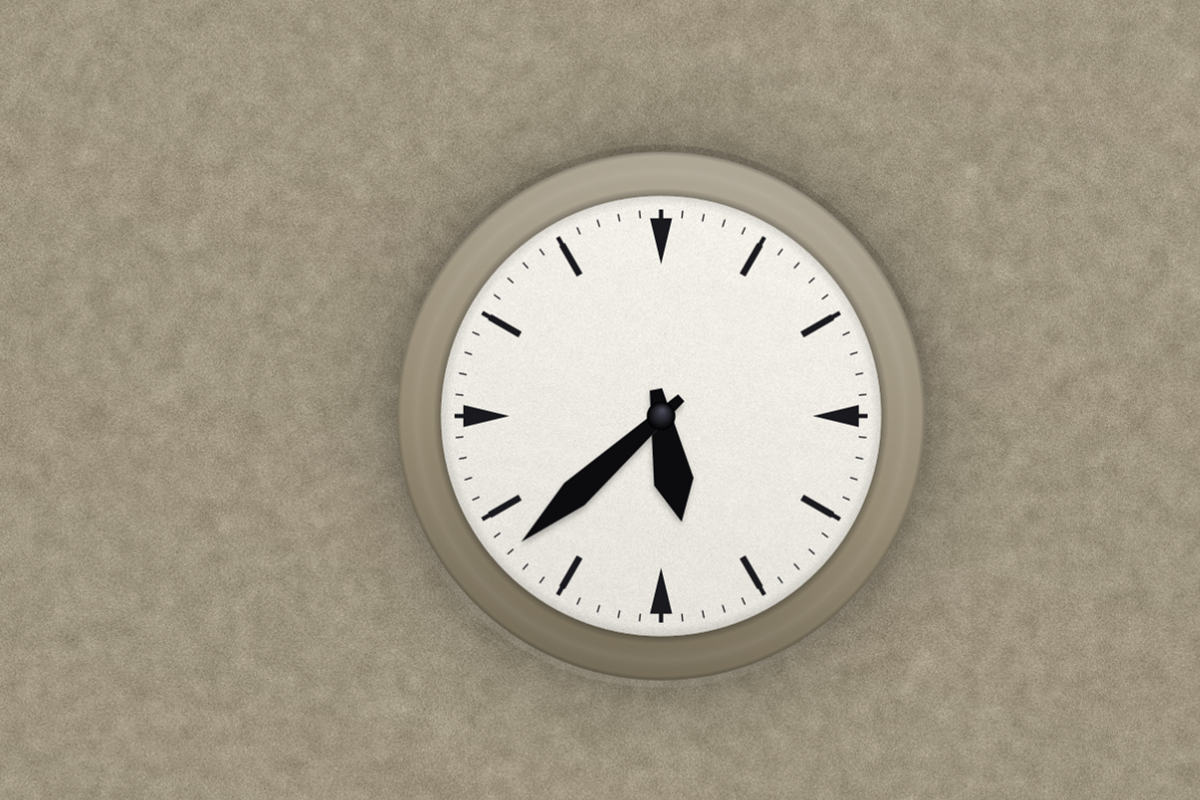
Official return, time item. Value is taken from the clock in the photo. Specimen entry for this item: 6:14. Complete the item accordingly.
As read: 5:38
